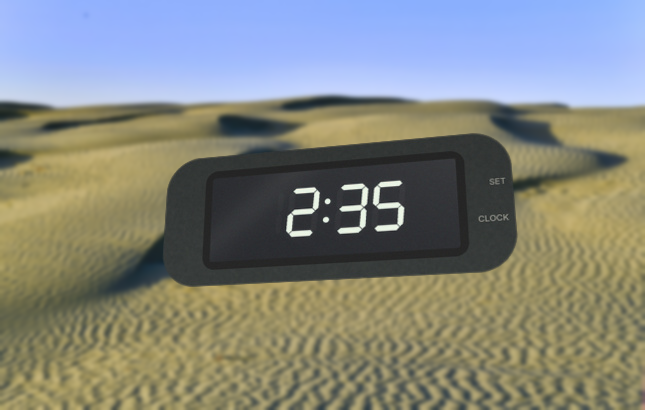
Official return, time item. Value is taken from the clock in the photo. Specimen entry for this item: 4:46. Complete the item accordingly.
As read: 2:35
